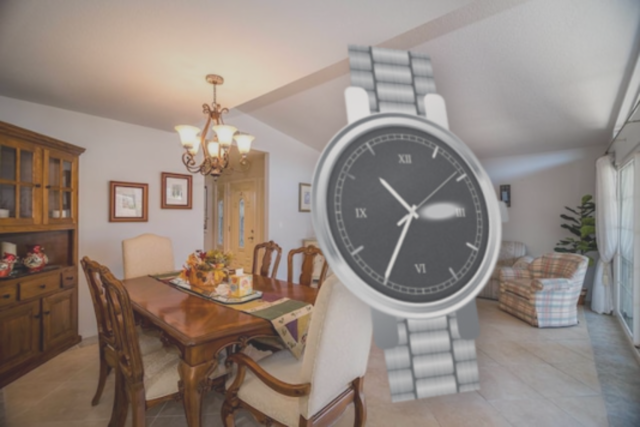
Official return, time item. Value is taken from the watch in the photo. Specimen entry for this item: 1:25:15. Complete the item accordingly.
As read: 10:35:09
